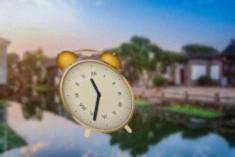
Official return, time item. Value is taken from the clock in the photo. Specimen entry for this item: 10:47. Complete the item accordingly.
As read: 11:34
